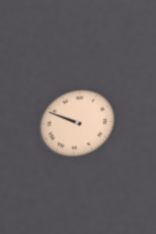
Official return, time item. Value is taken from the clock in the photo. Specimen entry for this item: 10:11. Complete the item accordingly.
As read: 9:49
